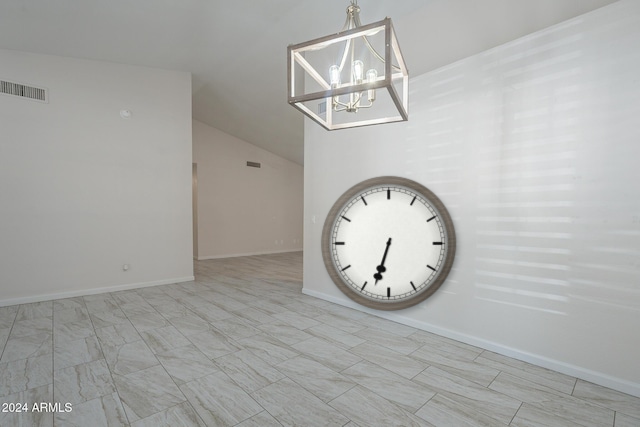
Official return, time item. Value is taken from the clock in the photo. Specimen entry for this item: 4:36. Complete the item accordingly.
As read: 6:33
